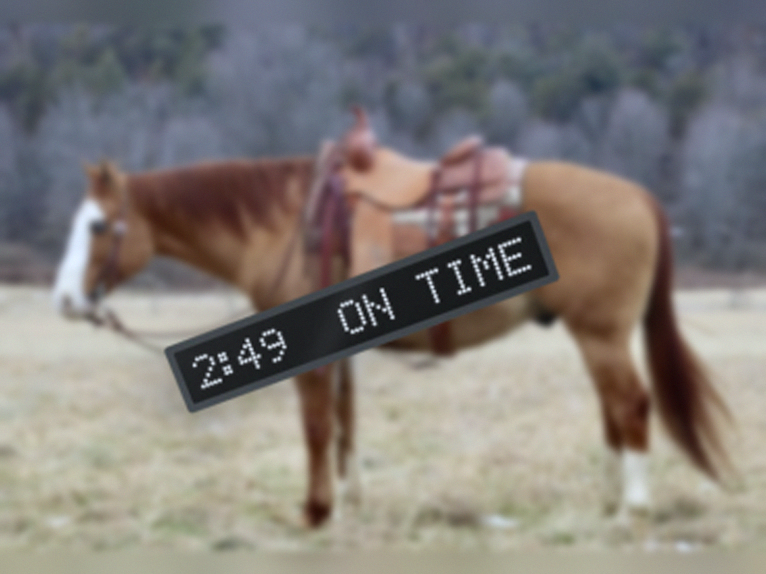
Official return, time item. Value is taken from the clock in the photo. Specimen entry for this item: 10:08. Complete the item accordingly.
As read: 2:49
